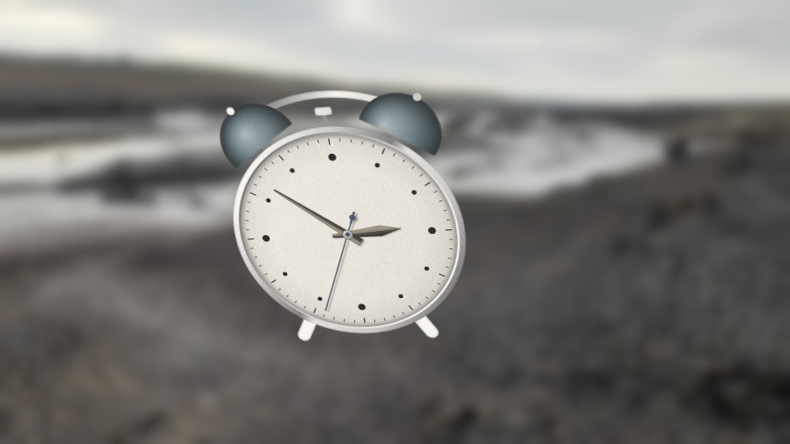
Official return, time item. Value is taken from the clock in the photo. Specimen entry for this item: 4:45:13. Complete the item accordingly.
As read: 2:51:34
